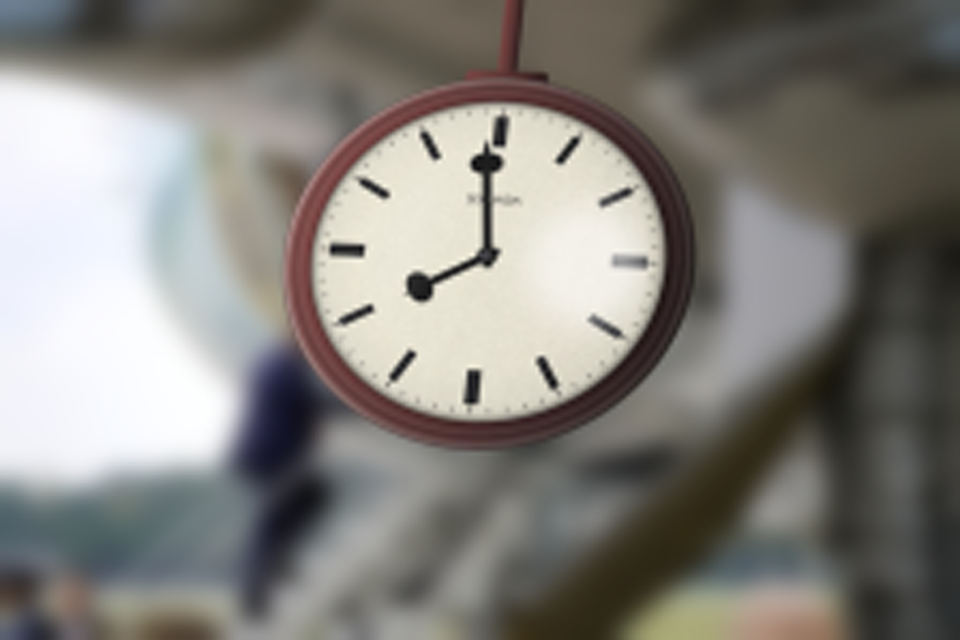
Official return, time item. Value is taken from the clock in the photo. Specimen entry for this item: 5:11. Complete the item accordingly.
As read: 7:59
